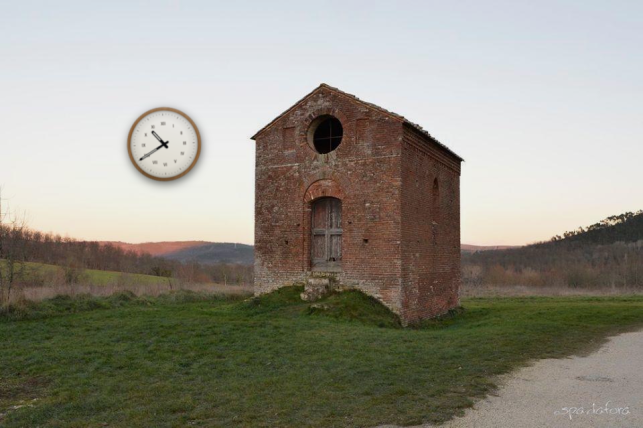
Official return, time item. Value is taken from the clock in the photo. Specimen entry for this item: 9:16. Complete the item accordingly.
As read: 10:40
